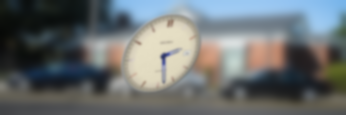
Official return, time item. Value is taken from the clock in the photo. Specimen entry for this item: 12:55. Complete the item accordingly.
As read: 2:28
